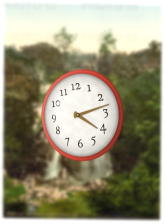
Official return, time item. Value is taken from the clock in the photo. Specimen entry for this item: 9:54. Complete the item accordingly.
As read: 4:13
